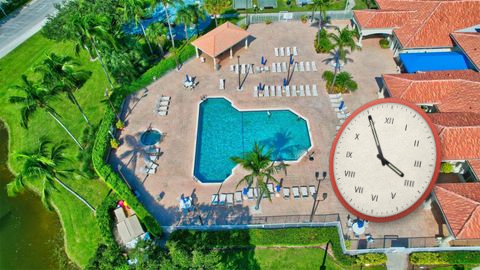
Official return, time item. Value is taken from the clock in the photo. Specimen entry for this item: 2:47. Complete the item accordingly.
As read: 3:55
